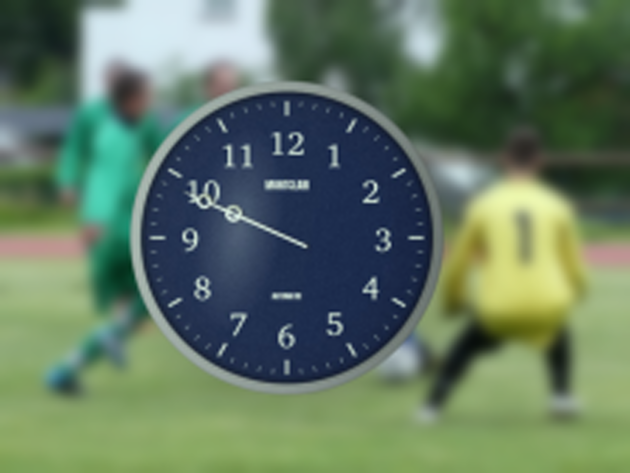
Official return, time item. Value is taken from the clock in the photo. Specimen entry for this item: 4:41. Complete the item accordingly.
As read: 9:49
